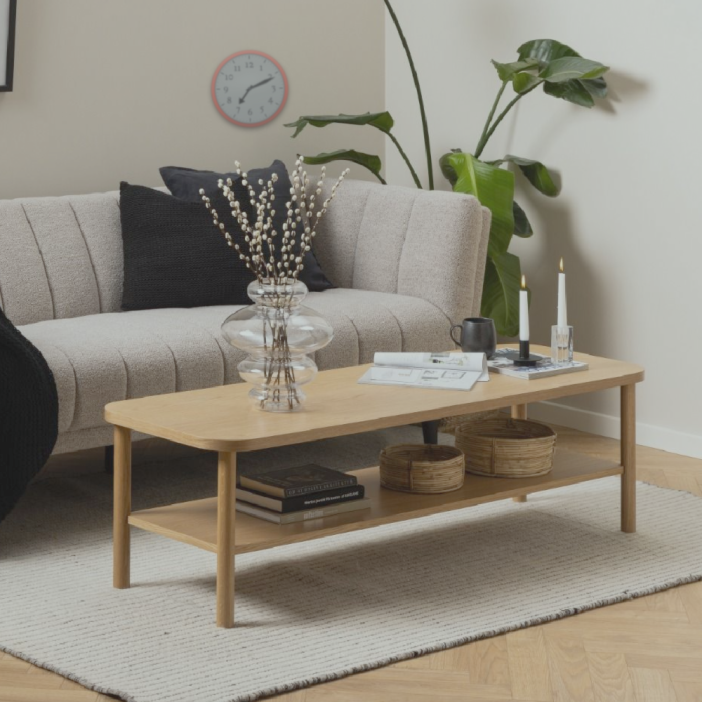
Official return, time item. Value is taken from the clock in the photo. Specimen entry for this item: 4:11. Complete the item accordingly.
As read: 7:11
